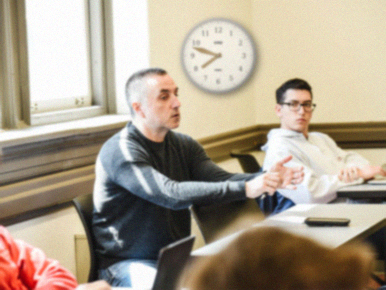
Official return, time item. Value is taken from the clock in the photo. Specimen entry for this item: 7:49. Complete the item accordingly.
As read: 7:48
